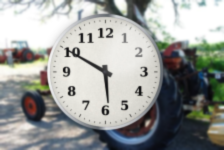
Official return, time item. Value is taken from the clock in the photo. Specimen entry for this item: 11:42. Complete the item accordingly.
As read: 5:50
